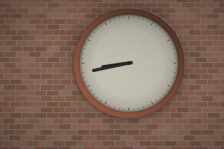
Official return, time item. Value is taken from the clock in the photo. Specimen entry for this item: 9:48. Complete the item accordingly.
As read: 8:43
